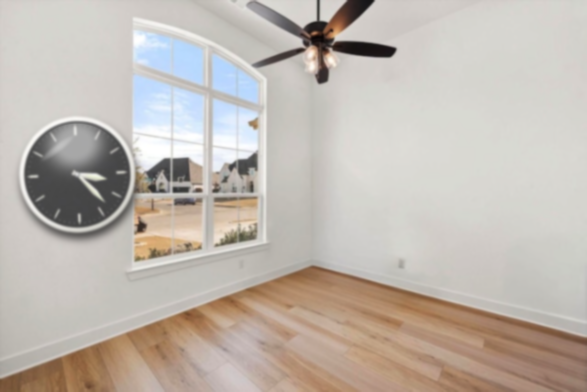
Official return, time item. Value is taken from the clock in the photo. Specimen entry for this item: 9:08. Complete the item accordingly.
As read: 3:23
